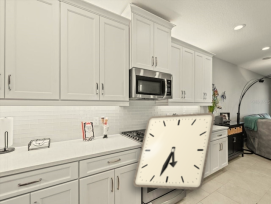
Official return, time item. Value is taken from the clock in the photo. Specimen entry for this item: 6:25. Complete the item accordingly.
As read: 5:33
